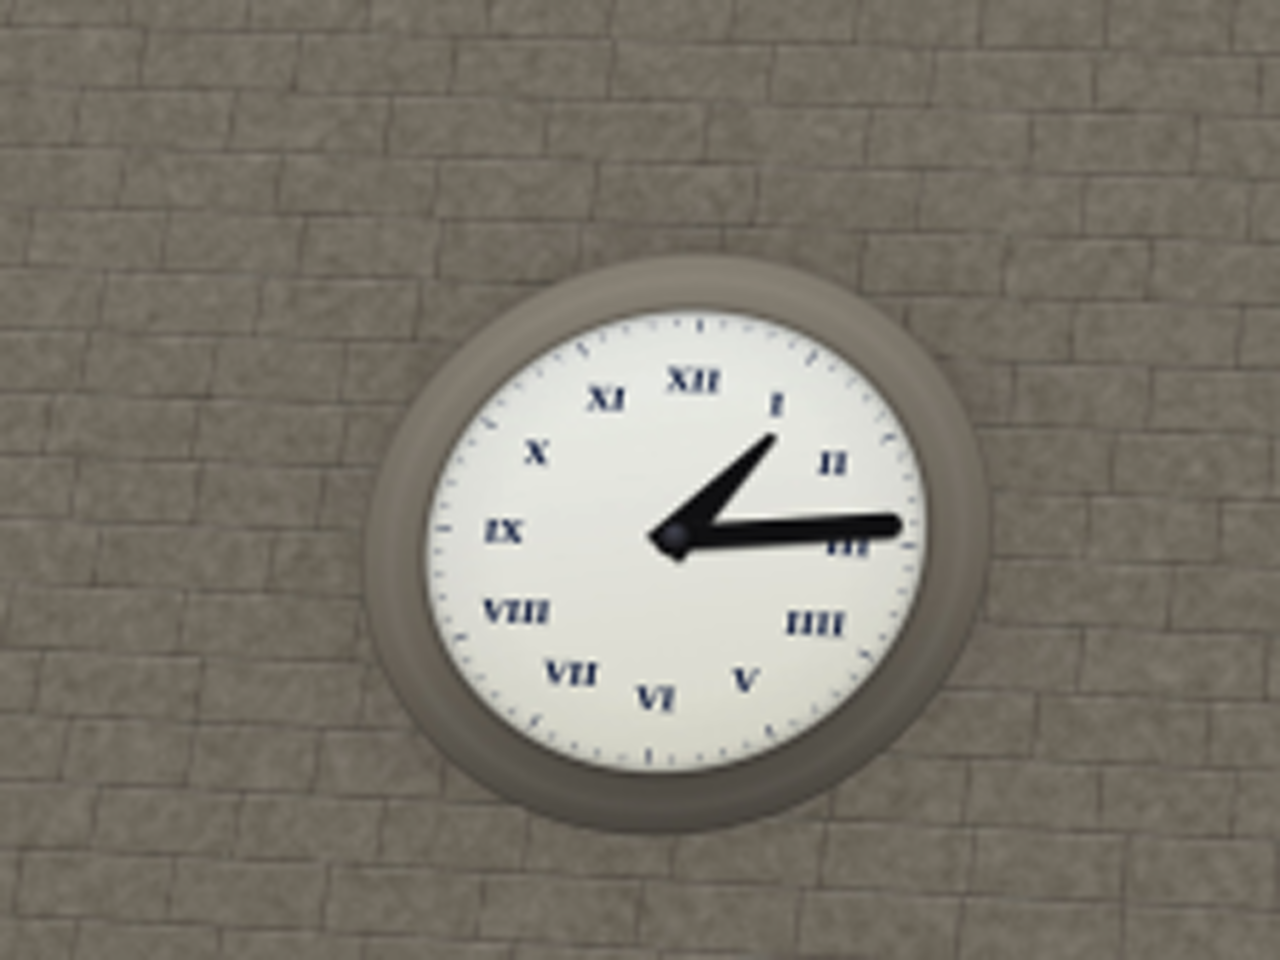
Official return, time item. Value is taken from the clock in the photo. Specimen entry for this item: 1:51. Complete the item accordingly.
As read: 1:14
